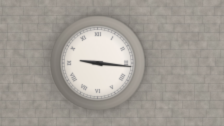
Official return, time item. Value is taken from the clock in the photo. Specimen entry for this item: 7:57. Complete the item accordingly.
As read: 9:16
